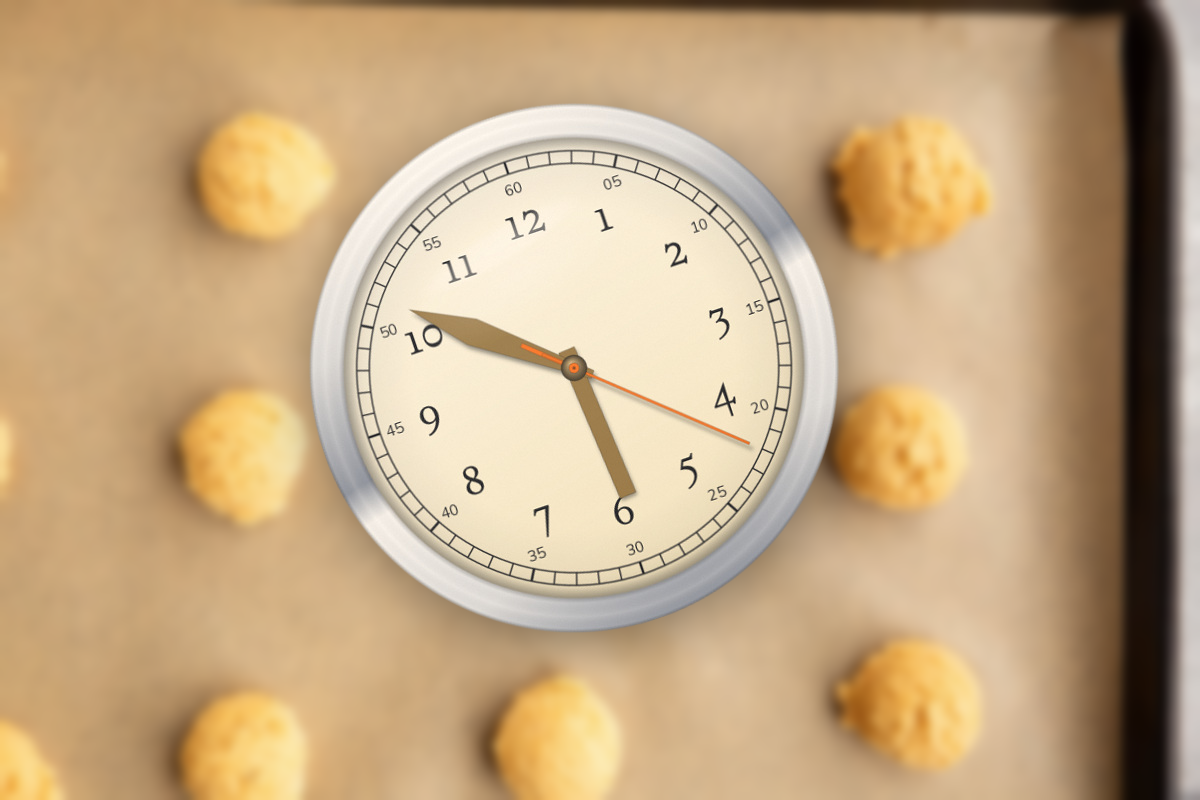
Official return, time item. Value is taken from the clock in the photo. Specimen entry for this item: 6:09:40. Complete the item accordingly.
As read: 5:51:22
